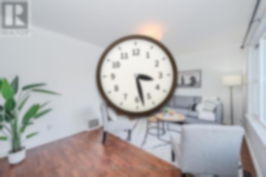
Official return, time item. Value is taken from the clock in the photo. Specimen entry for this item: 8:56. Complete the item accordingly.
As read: 3:28
